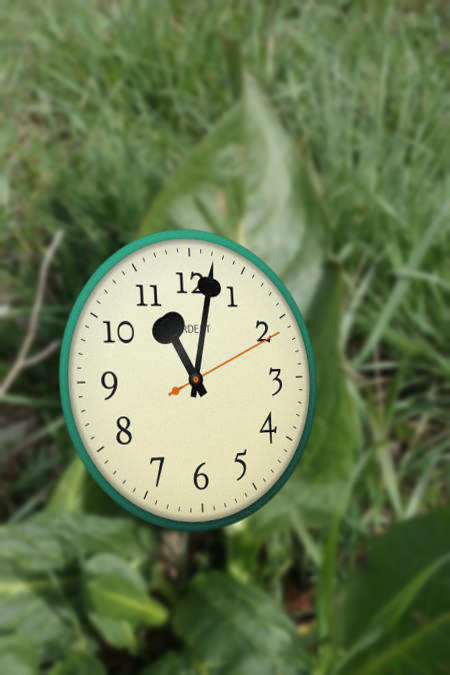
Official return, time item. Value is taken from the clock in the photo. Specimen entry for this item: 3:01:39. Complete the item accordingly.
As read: 11:02:11
